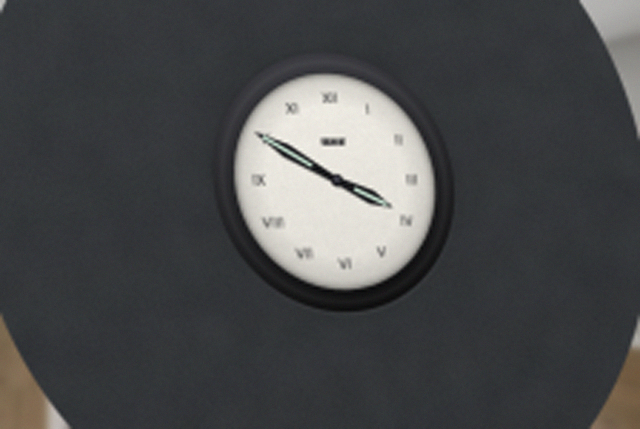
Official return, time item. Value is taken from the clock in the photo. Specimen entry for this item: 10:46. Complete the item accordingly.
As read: 3:50
